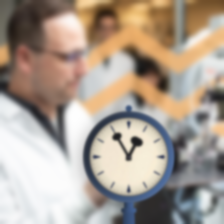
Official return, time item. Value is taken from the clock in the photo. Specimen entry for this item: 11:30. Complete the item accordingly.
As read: 12:55
